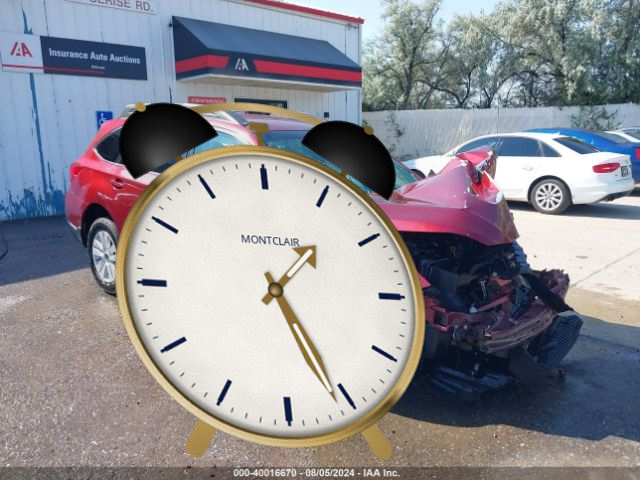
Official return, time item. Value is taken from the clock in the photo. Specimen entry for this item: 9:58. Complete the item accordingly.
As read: 1:26
